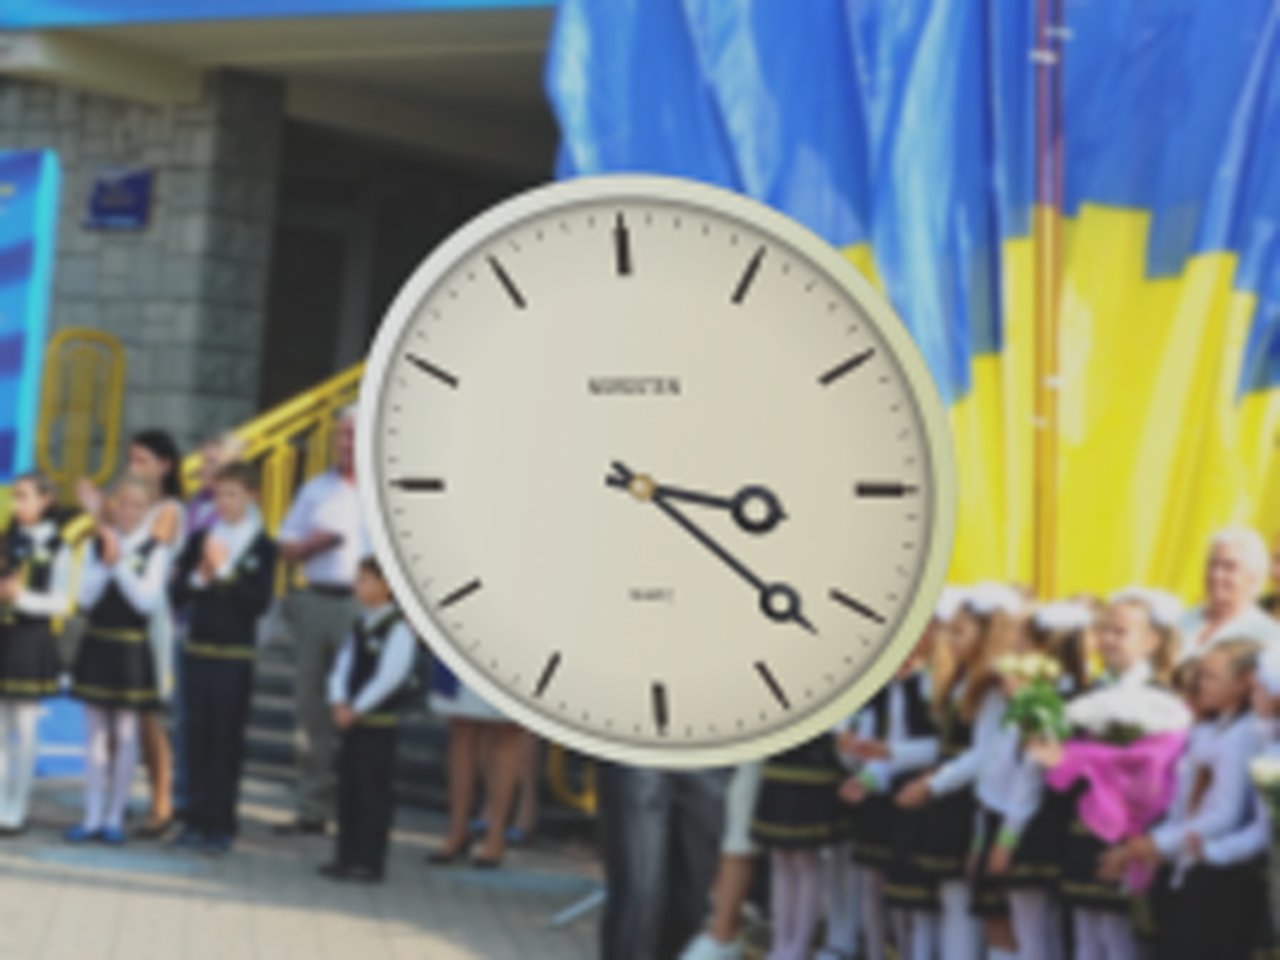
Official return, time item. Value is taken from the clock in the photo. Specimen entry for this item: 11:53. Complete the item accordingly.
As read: 3:22
